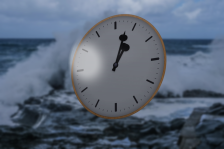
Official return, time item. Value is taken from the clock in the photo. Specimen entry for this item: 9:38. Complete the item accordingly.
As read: 1:03
